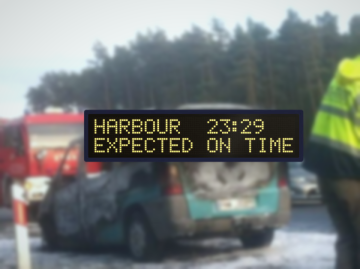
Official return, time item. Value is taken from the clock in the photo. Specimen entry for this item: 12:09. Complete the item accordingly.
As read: 23:29
